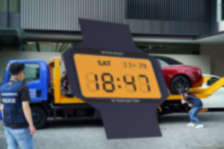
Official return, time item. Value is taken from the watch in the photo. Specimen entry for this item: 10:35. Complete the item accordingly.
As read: 18:47
